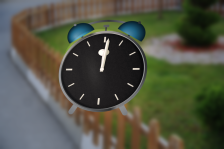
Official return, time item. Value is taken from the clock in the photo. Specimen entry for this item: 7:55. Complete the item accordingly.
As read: 12:01
